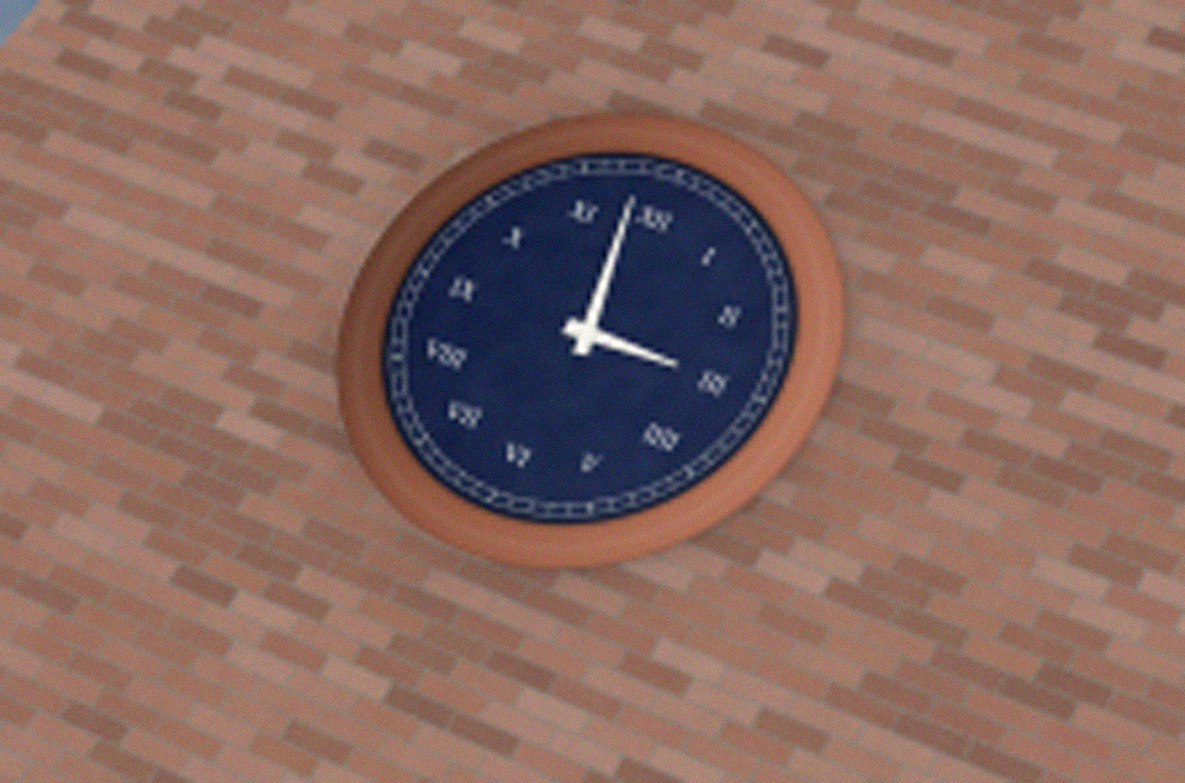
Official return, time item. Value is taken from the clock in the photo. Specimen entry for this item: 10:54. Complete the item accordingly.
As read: 2:58
